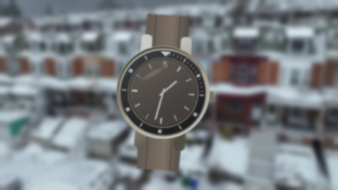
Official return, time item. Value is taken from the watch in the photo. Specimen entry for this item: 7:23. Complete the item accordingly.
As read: 1:32
